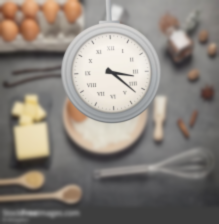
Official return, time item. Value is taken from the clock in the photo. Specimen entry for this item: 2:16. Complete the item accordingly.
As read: 3:22
